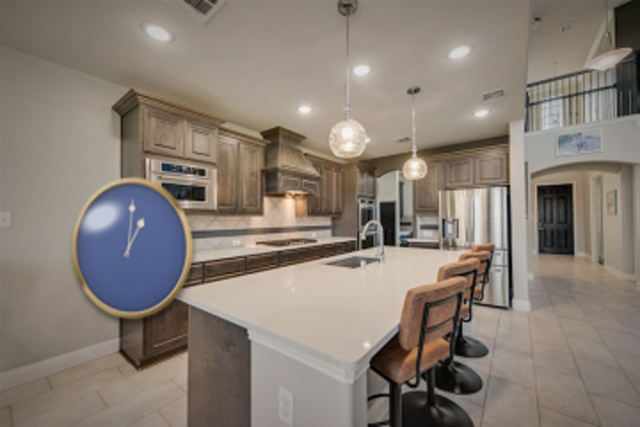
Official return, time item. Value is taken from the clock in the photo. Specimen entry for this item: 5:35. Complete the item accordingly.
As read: 1:01
